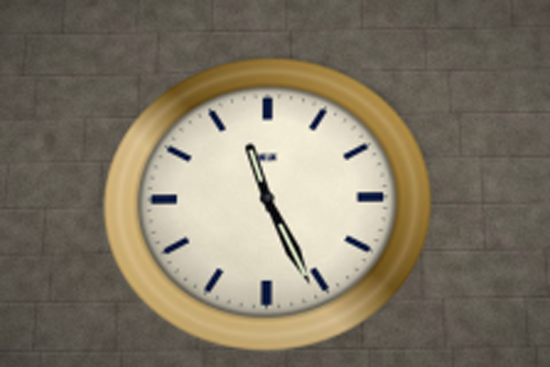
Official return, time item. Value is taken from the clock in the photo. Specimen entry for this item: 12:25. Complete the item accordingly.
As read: 11:26
